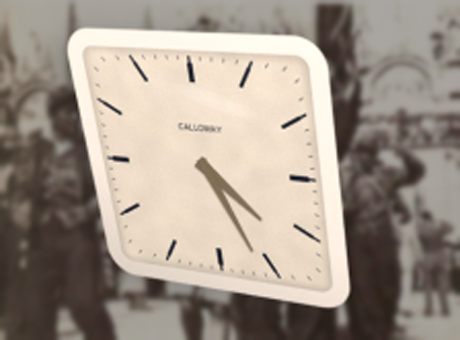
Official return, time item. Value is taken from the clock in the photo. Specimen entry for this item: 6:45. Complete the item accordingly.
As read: 4:26
